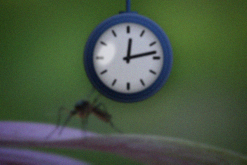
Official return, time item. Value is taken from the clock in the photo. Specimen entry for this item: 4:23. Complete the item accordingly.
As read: 12:13
